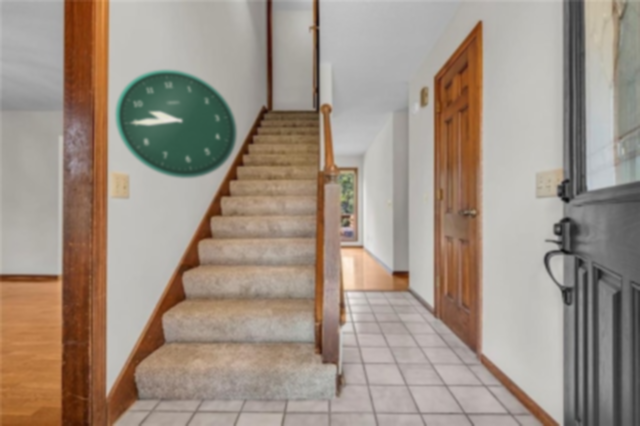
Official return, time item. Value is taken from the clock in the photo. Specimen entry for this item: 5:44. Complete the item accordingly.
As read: 9:45
